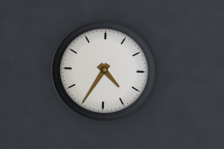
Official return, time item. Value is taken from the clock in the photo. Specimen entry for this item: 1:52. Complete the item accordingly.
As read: 4:35
